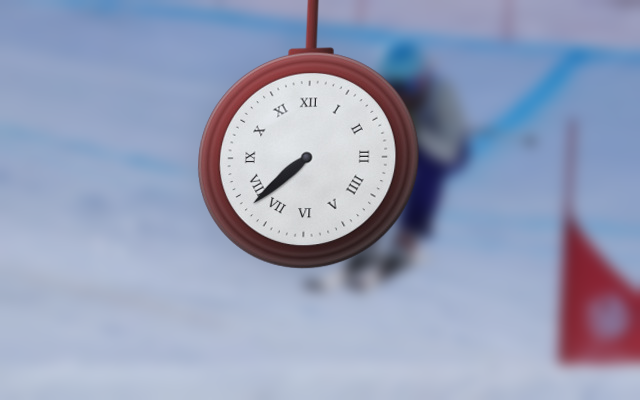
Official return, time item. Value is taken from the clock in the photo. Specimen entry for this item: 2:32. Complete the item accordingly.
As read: 7:38
